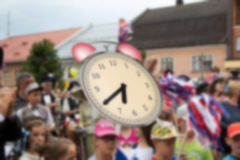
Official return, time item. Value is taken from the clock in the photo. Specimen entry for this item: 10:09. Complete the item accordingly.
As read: 6:40
